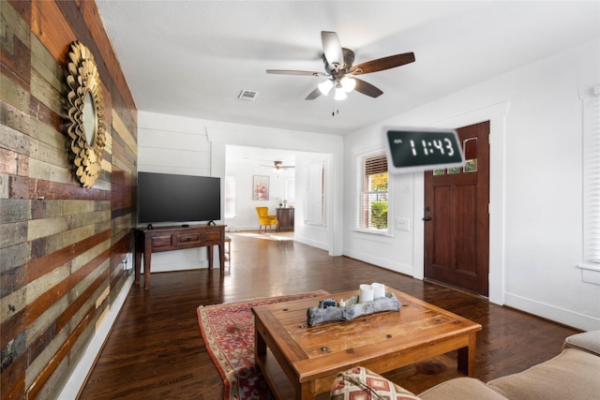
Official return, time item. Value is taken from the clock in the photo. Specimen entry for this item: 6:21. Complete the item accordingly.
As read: 11:43
